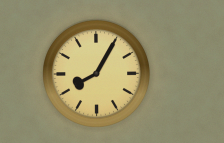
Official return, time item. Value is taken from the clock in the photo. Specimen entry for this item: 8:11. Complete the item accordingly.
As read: 8:05
